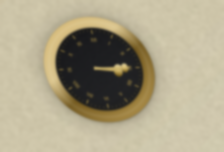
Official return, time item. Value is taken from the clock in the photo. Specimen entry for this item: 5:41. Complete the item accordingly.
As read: 3:15
